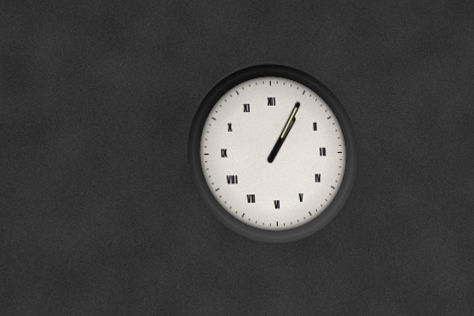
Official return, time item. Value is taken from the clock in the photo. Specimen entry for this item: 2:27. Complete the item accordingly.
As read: 1:05
